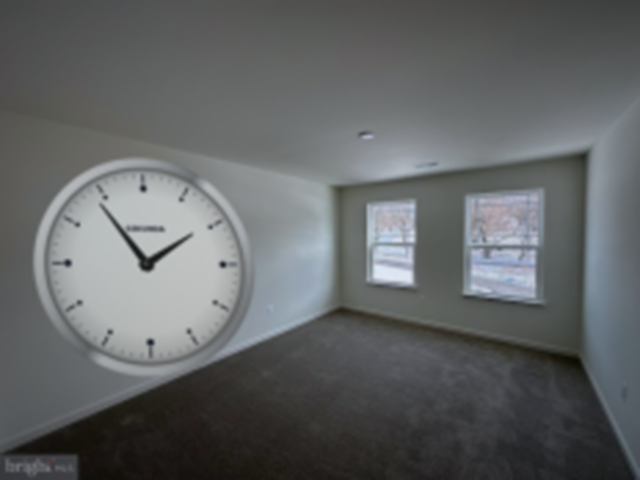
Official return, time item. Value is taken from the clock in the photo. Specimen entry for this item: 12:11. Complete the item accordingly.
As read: 1:54
